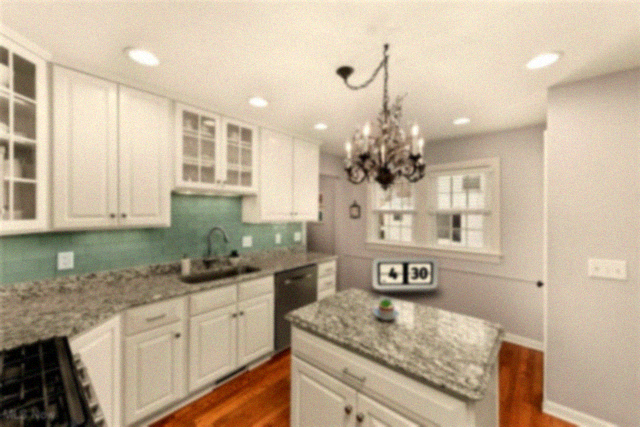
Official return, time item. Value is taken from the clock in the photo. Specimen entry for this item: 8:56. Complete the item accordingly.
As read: 4:30
